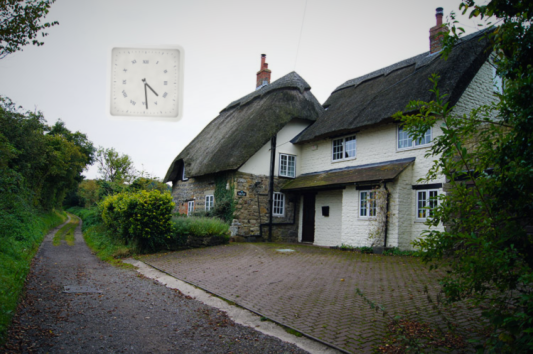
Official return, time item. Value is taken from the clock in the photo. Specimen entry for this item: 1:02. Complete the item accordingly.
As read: 4:29
